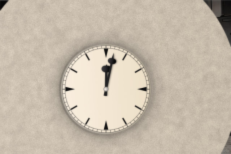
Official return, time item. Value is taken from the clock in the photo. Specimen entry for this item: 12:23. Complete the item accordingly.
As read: 12:02
